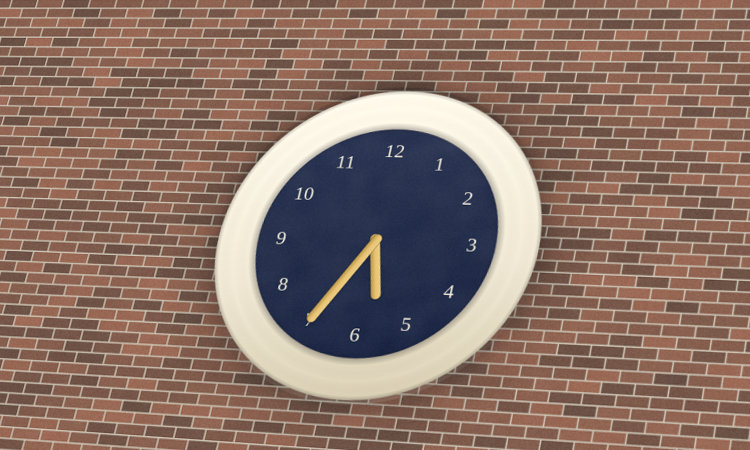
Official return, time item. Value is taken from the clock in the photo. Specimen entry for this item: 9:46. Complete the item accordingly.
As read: 5:35
